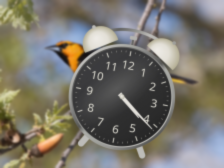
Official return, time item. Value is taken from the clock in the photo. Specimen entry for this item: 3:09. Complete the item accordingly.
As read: 4:21
